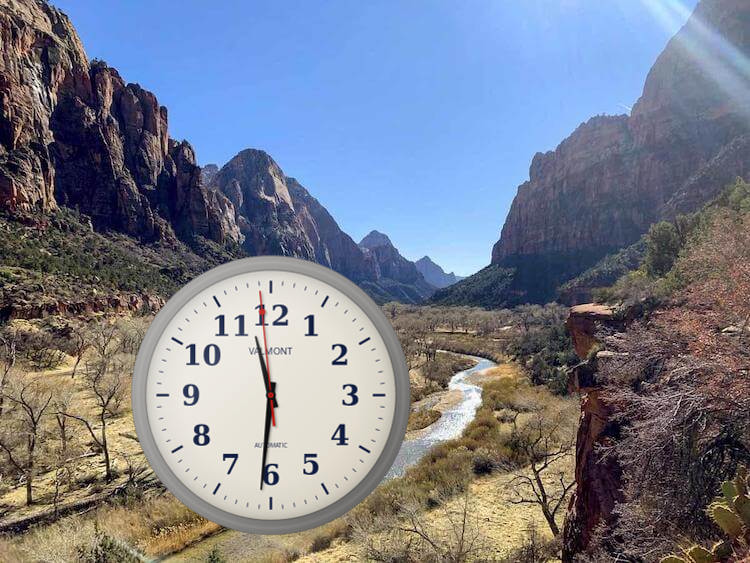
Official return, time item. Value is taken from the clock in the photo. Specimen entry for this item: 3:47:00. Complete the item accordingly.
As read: 11:30:59
